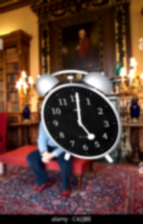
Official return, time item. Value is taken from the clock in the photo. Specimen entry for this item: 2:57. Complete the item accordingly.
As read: 5:01
